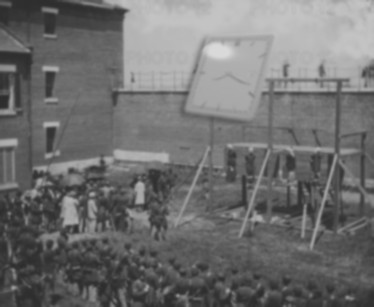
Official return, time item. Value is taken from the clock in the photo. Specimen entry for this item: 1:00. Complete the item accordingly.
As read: 8:18
